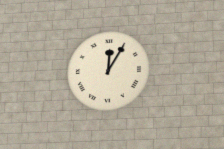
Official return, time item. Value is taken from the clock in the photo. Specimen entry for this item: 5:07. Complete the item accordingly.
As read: 12:05
